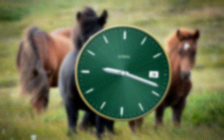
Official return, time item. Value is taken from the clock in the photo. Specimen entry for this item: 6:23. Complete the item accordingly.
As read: 9:18
